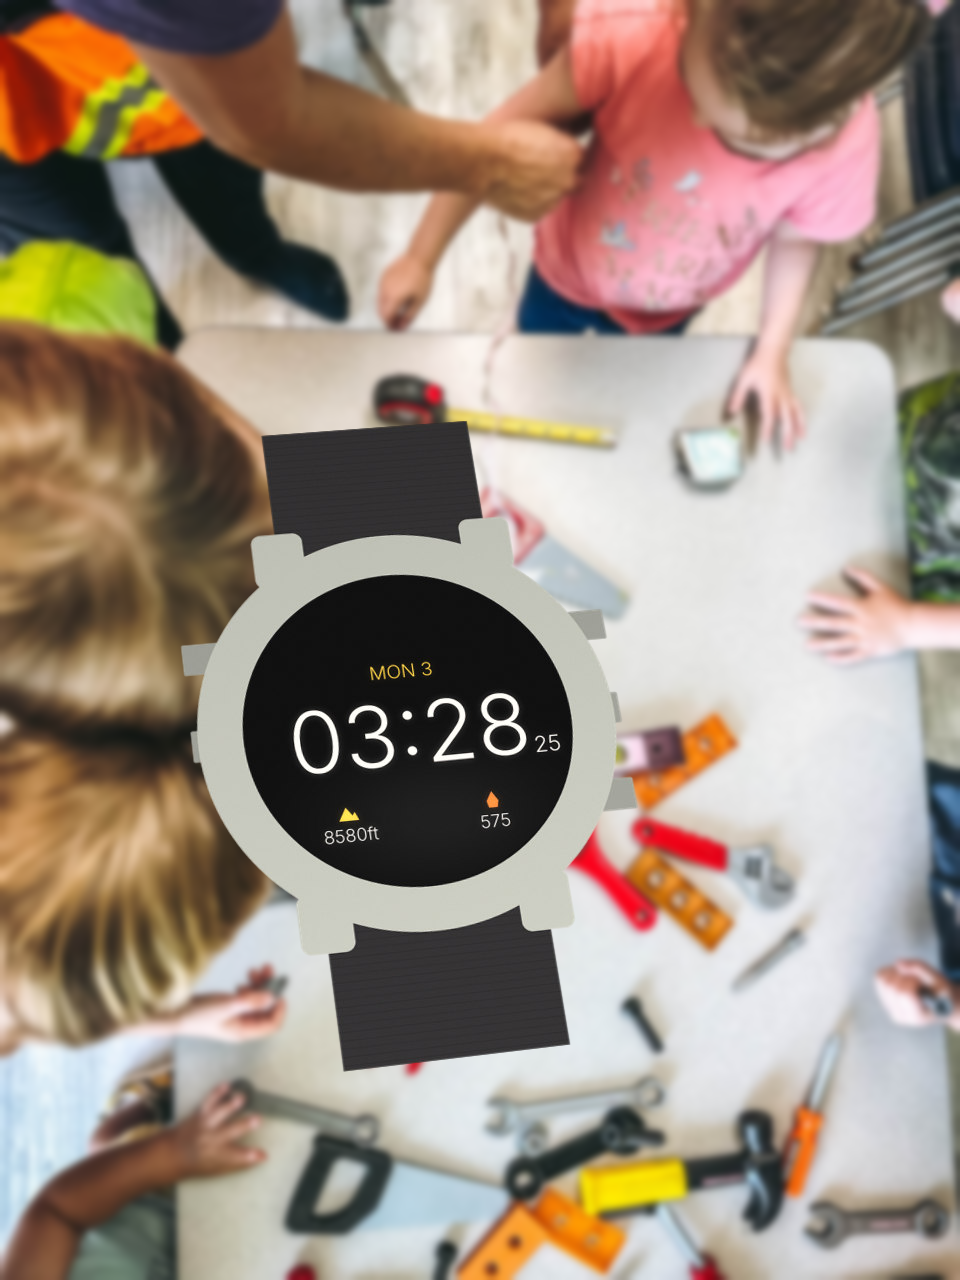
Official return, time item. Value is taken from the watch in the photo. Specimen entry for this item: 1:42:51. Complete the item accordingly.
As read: 3:28:25
